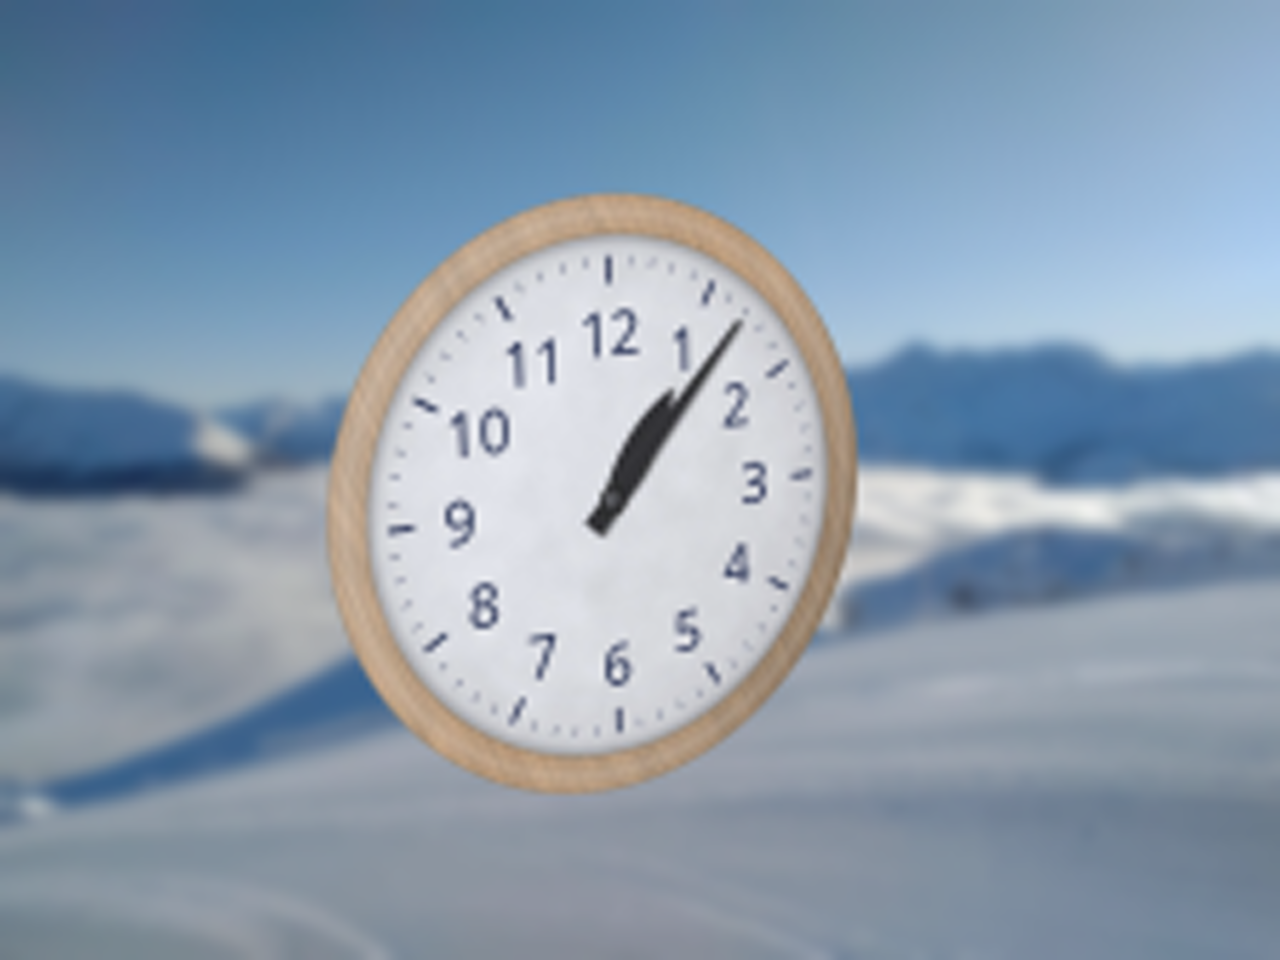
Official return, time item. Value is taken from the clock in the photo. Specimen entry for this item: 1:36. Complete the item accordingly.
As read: 1:07
